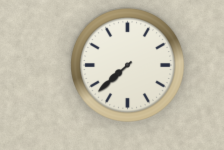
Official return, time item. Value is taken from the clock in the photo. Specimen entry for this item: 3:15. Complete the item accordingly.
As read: 7:38
